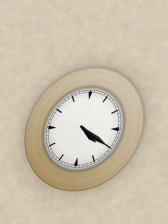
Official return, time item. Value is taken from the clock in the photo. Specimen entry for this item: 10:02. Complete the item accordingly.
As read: 4:20
